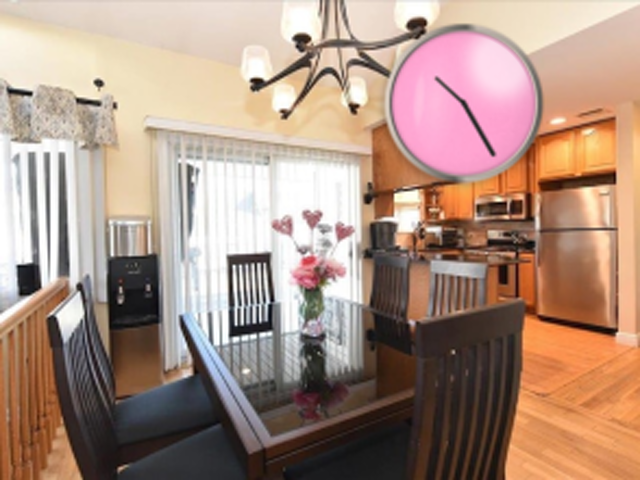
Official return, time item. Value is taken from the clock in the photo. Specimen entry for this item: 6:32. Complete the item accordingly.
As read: 10:25
